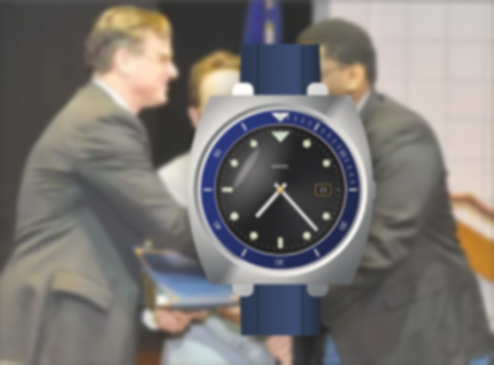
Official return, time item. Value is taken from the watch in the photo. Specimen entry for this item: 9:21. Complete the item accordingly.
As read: 7:23
